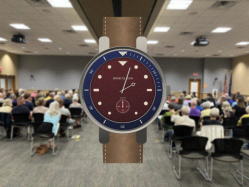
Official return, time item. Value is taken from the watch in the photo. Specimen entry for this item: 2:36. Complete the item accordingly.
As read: 2:03
